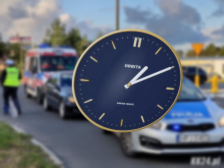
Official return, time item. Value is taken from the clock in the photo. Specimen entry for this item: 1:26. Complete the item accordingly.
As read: 1:10
